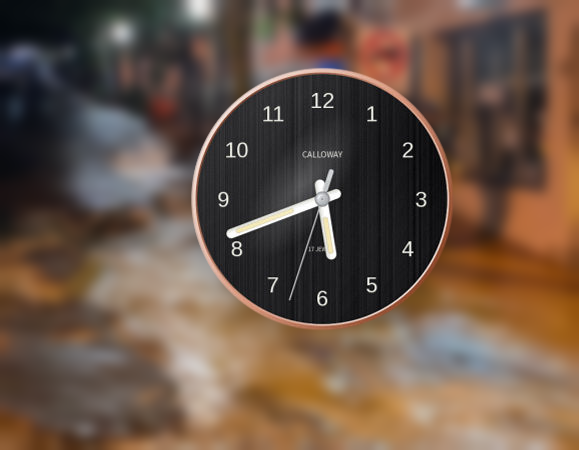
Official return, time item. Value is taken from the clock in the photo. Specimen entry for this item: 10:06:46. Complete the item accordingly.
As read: 5:41:33
